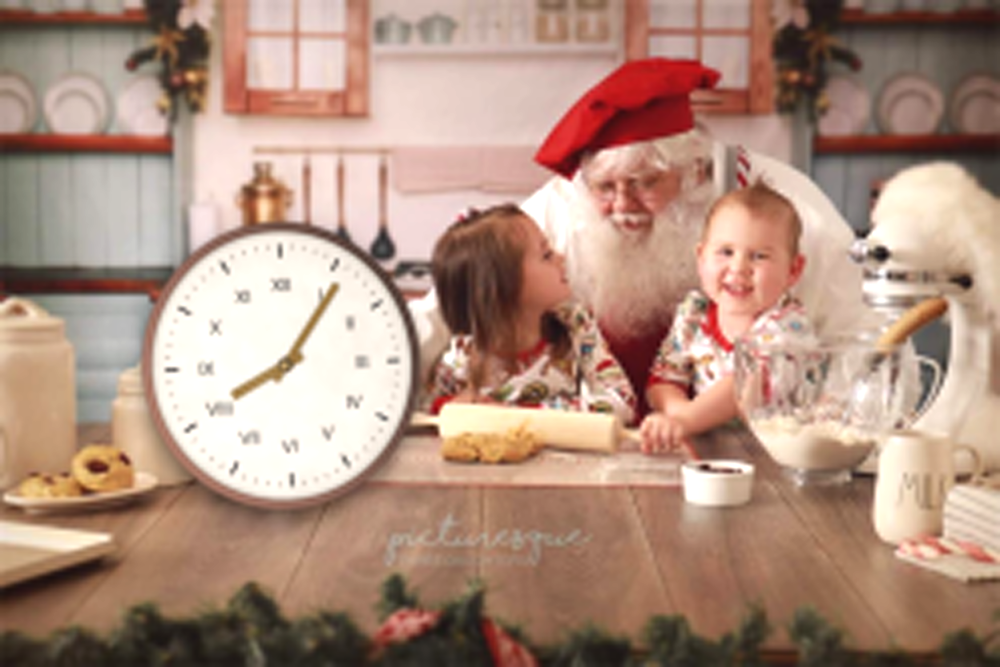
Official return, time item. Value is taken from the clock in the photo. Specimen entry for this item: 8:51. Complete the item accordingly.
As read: 8:06
